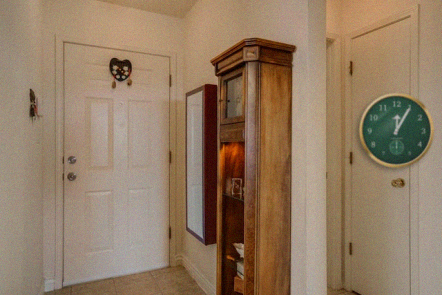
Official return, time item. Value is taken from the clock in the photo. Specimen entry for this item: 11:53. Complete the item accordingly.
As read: 12:05
